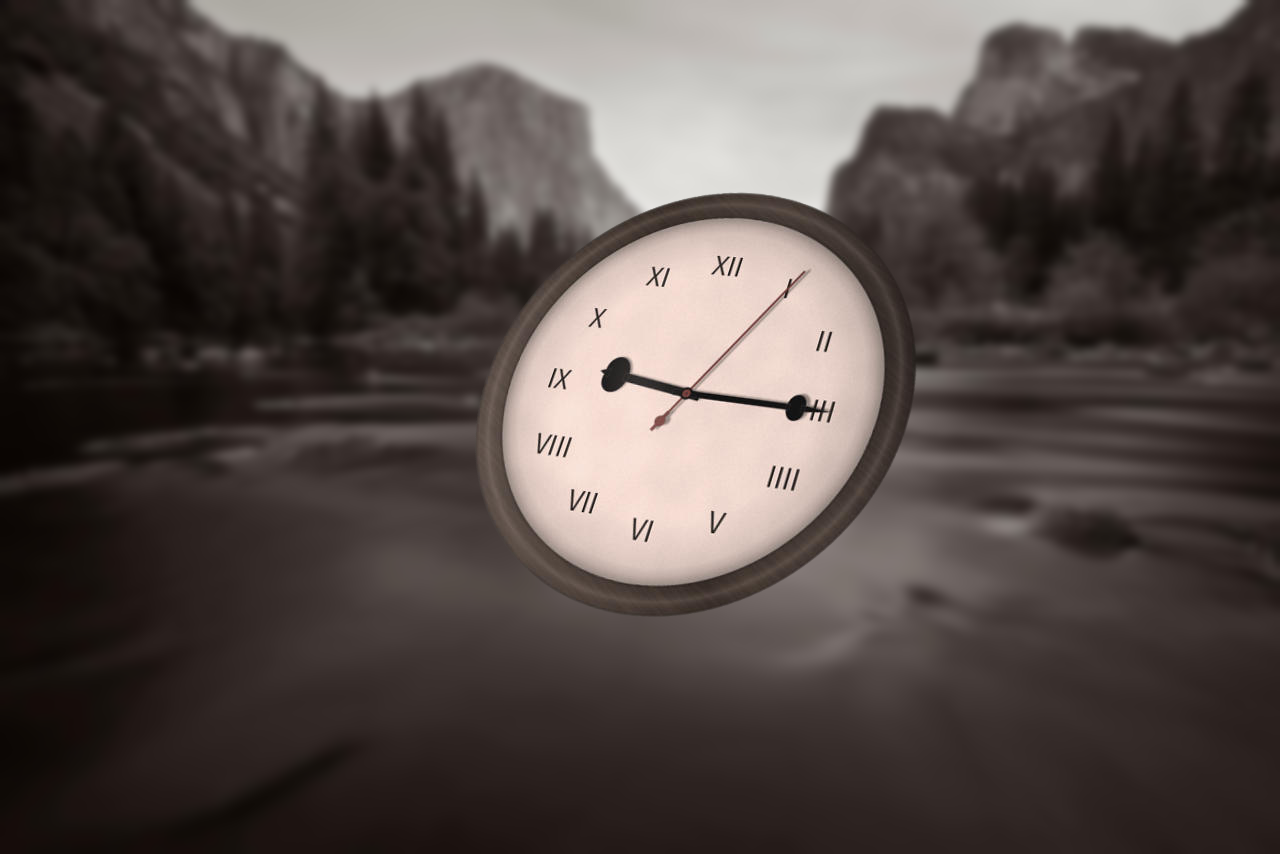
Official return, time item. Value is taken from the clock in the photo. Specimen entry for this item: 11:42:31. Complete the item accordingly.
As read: 9:15:05
